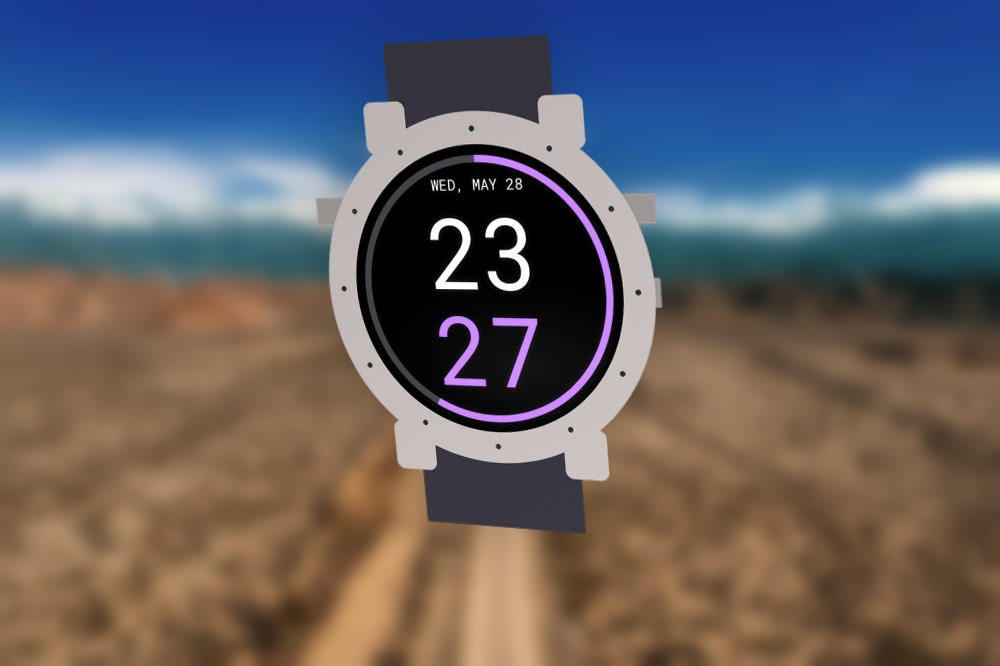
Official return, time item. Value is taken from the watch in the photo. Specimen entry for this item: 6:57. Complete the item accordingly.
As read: 23:27
